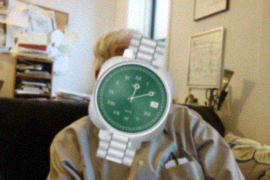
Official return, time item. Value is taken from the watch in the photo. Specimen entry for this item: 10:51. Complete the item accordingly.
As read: 12:10
